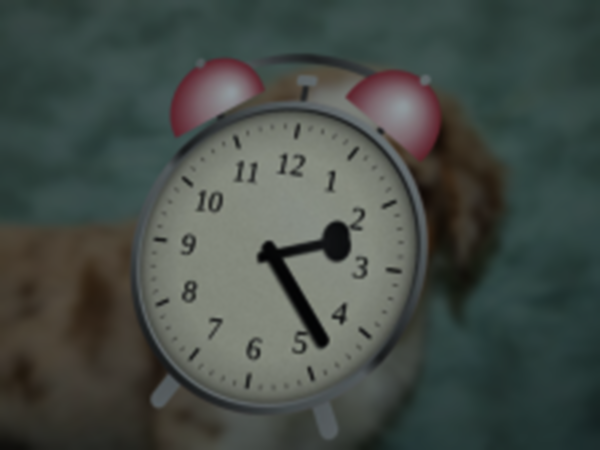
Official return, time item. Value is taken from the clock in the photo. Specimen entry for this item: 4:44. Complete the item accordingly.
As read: 2:23
